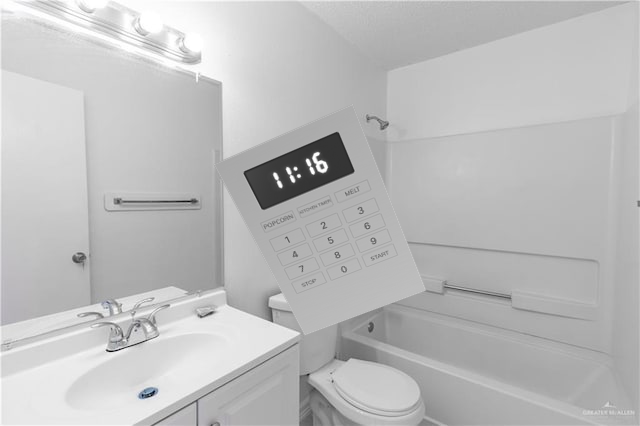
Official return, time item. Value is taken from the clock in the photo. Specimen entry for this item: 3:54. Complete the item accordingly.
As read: 11:16
